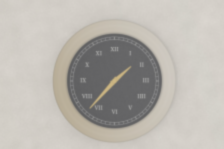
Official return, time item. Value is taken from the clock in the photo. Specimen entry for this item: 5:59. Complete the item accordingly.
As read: 1:37
